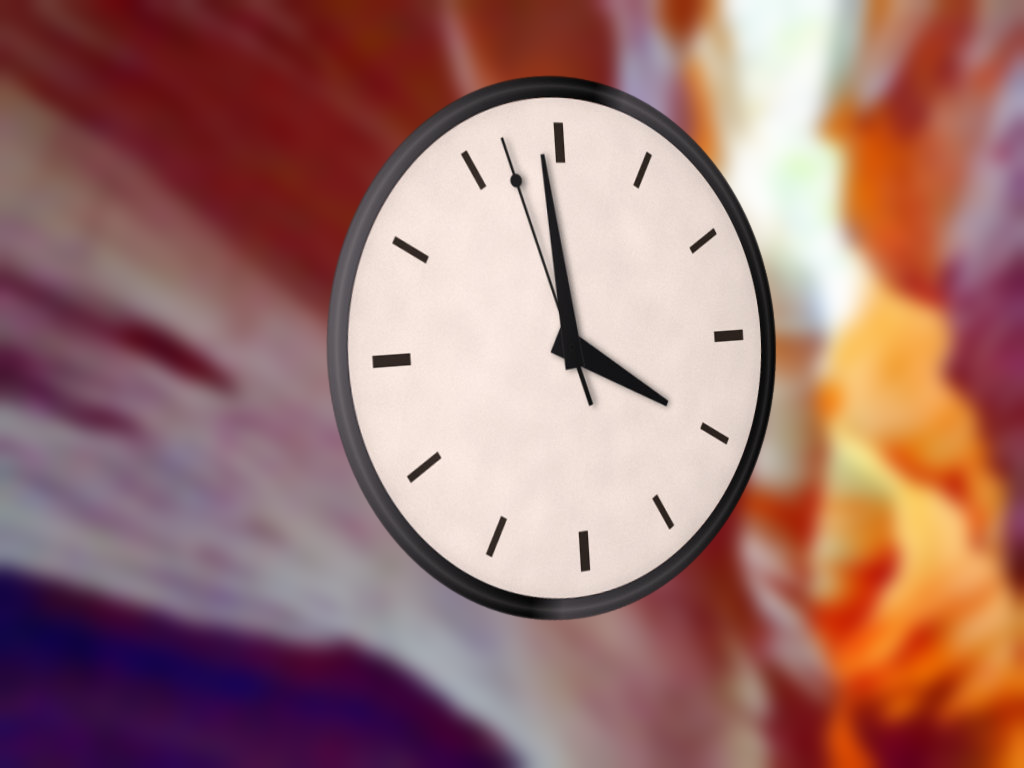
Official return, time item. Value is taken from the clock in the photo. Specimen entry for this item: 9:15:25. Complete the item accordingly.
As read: 3:58:57
